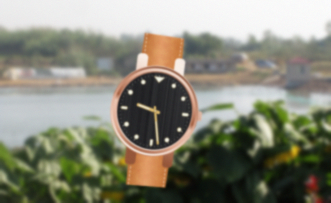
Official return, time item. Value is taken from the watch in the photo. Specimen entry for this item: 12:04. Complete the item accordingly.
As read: 9:28
